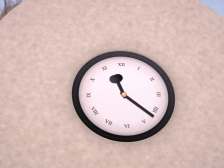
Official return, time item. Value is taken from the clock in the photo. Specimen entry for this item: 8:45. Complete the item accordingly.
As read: 11:22
